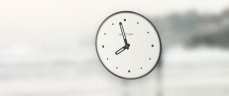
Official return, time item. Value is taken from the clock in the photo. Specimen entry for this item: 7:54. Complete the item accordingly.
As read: 7:58
